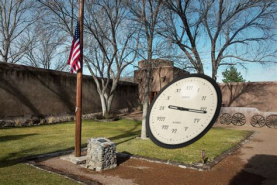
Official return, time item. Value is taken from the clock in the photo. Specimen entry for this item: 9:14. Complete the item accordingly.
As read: 9:16
